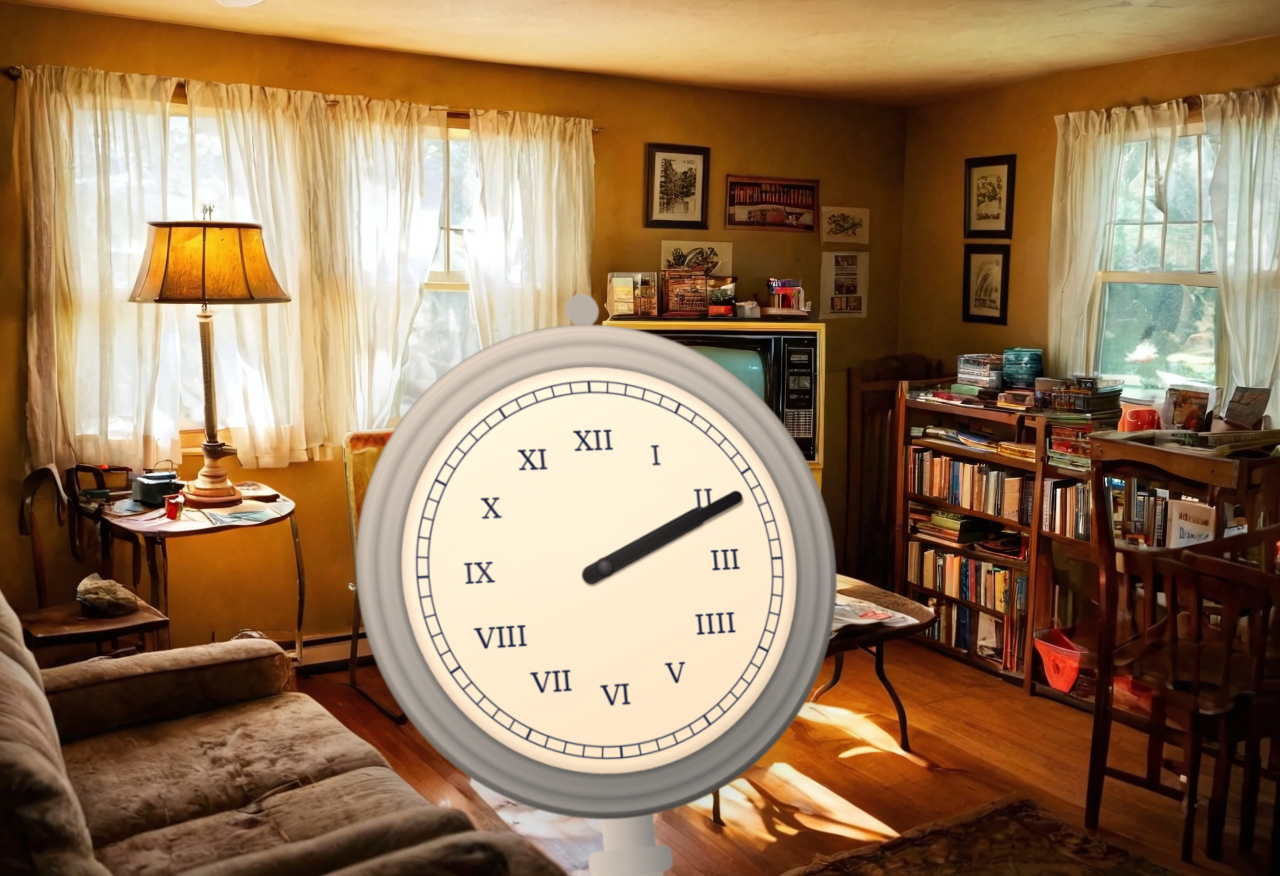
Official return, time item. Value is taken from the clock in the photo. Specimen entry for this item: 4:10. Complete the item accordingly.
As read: 2:11
